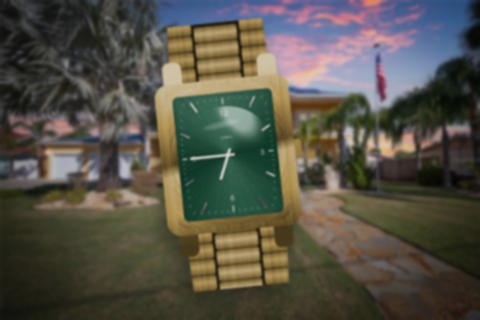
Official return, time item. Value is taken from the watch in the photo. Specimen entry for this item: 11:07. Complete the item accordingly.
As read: 6:45
